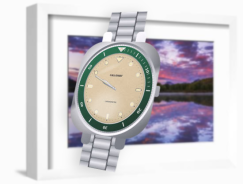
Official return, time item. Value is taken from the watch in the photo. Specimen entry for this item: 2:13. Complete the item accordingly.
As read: 9:49
